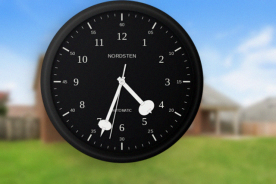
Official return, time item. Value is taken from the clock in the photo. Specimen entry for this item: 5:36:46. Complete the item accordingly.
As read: 4:33:32
